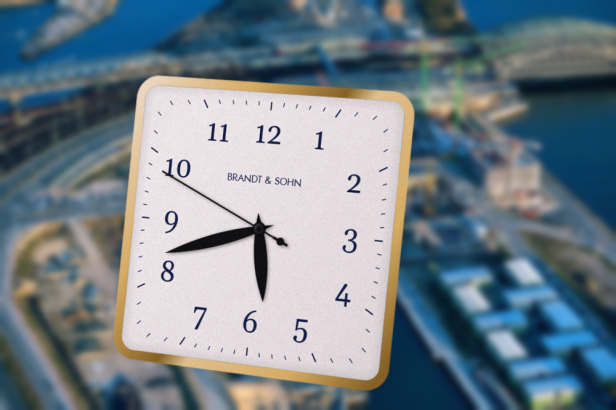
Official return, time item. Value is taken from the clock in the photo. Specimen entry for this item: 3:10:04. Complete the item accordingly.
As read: 5:41:49
